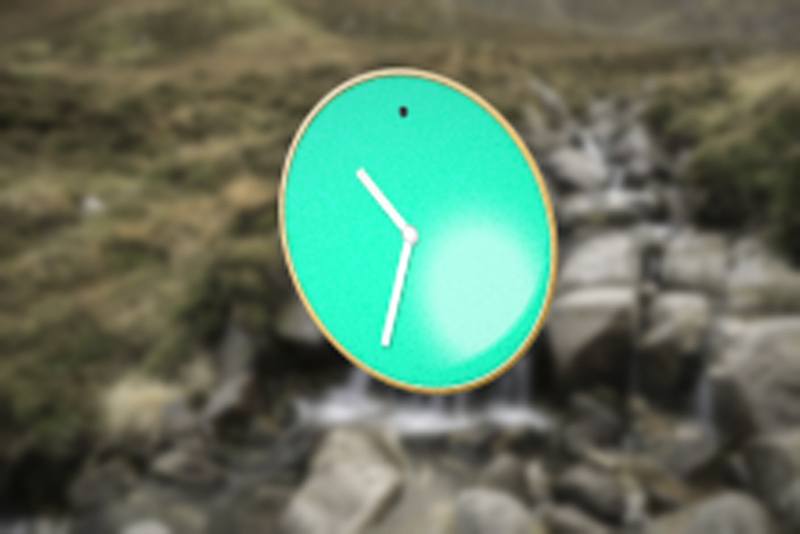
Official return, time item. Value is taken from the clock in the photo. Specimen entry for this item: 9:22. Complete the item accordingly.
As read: 10:33
